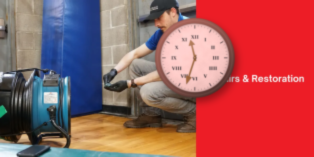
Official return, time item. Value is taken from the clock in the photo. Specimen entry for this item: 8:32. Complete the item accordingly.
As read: 11:33
